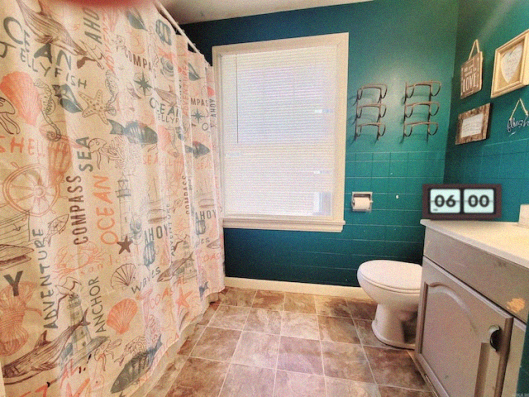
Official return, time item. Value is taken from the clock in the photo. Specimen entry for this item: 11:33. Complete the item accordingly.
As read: 6:00
